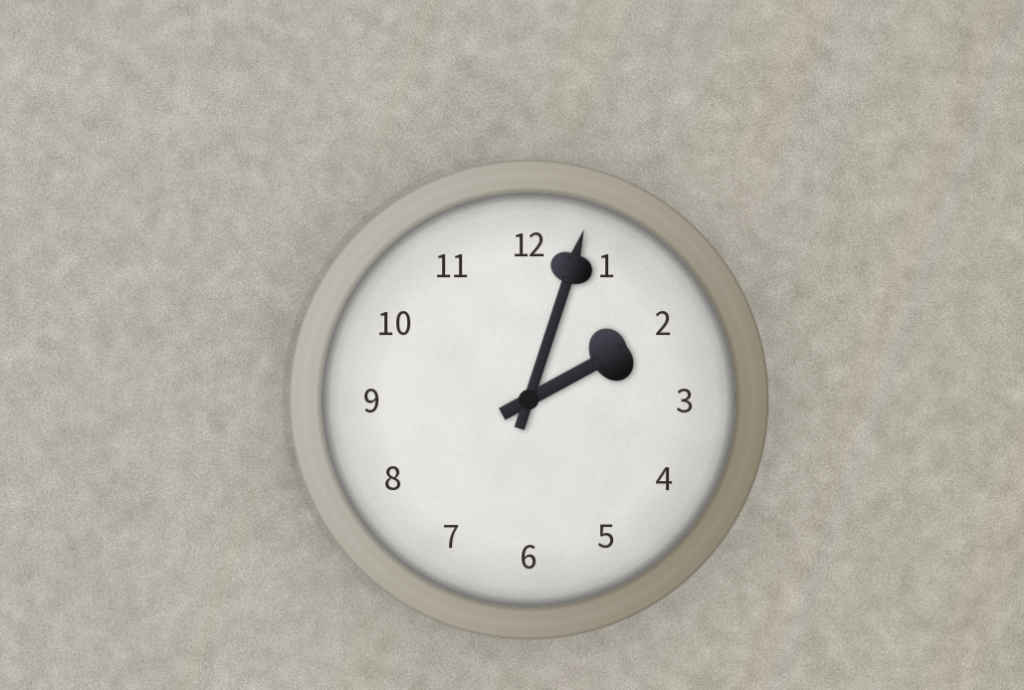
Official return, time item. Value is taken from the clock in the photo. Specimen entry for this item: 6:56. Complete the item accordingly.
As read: 2:03
